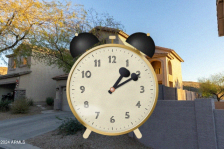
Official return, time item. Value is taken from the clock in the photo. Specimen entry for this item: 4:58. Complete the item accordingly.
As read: 1:10
